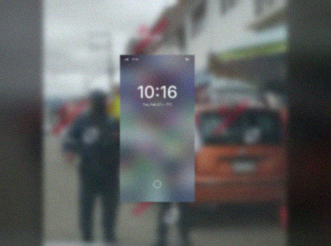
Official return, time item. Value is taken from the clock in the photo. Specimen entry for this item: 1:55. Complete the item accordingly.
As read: 10:16
